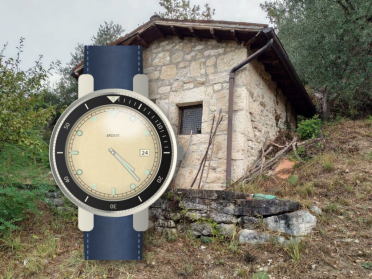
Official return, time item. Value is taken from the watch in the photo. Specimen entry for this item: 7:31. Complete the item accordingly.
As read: 4:23
